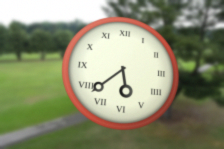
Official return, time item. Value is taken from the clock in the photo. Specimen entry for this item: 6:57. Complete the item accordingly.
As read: 5:38
